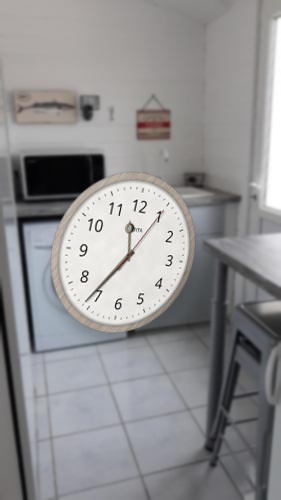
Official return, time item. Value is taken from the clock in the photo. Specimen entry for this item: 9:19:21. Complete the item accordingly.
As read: 11:36:05
